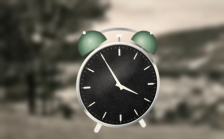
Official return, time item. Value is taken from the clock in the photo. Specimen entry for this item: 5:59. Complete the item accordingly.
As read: 3:55
